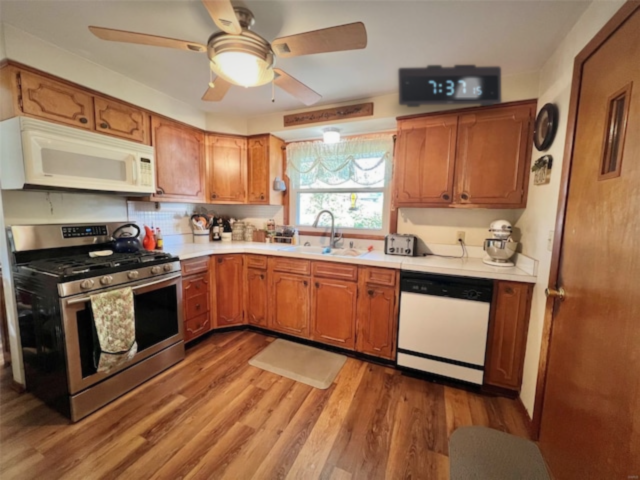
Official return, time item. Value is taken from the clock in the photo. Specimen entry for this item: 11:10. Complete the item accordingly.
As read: 7:37
